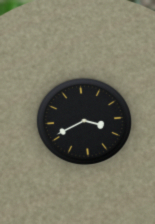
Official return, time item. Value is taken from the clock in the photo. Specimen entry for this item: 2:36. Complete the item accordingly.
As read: 3:41
